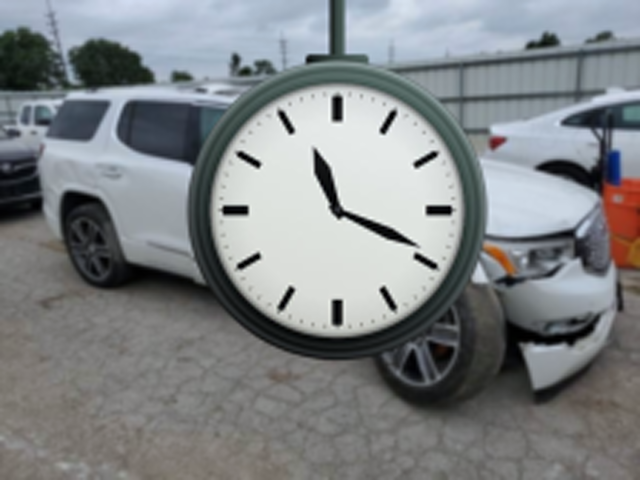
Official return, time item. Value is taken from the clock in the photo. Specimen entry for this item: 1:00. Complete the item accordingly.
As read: 11:19
